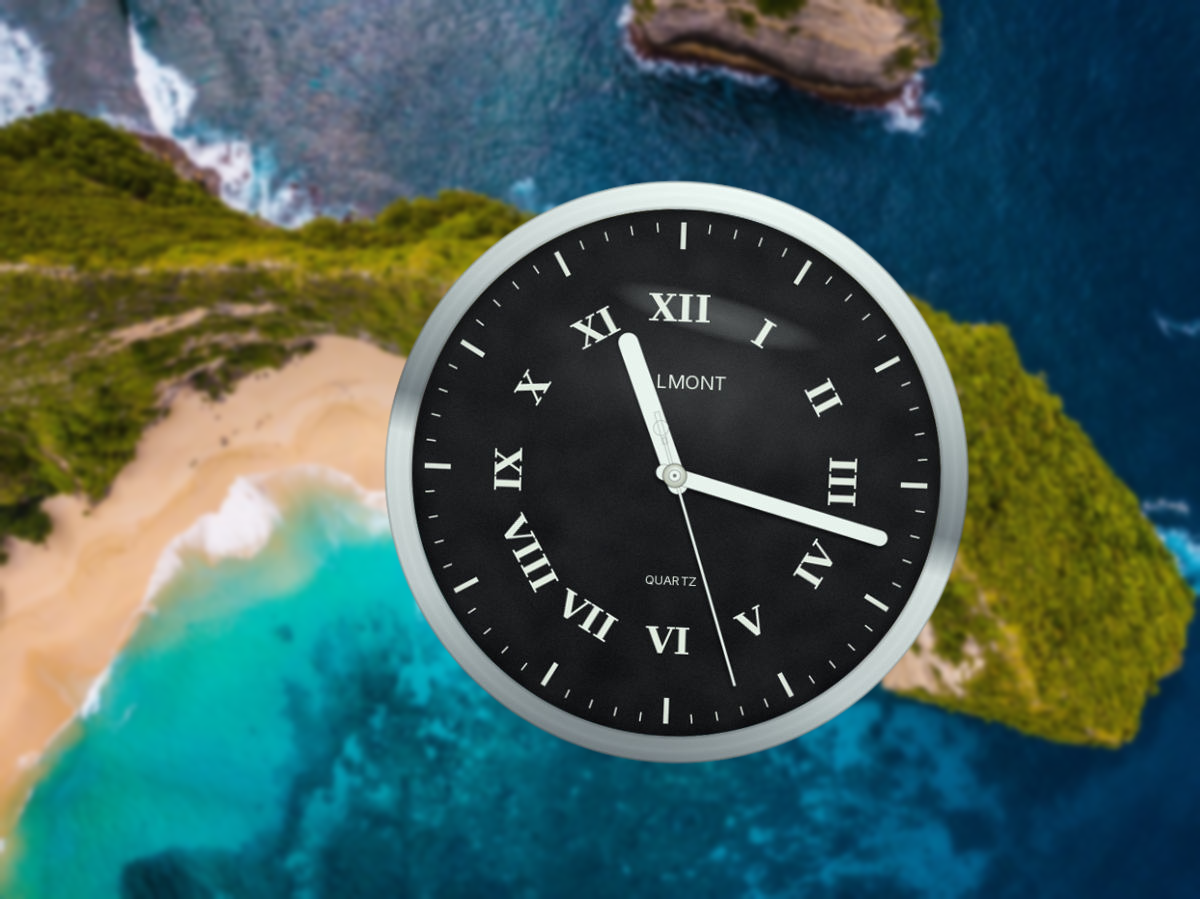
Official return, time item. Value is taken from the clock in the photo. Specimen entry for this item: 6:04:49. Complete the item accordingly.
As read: 11:17:27
